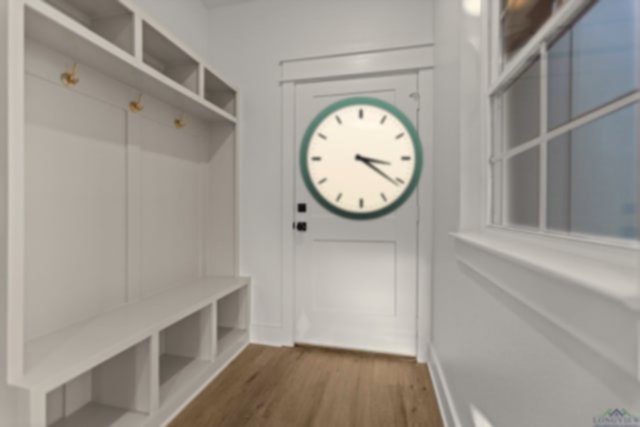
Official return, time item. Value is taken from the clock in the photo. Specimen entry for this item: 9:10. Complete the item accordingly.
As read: 3:21
